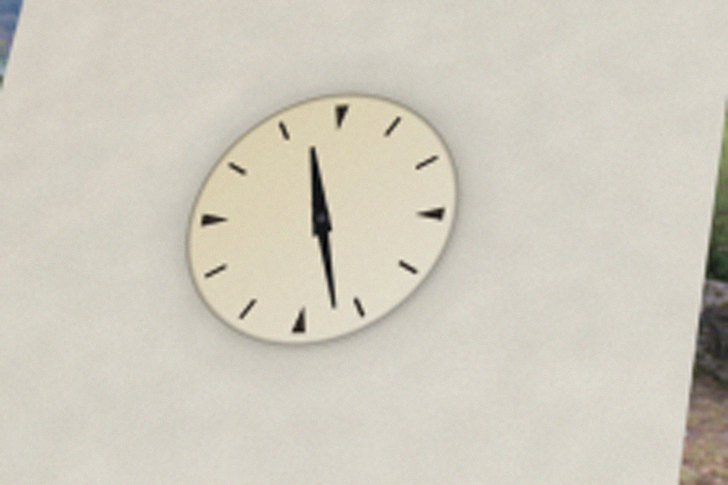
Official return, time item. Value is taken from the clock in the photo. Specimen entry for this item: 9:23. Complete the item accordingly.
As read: 11:27
